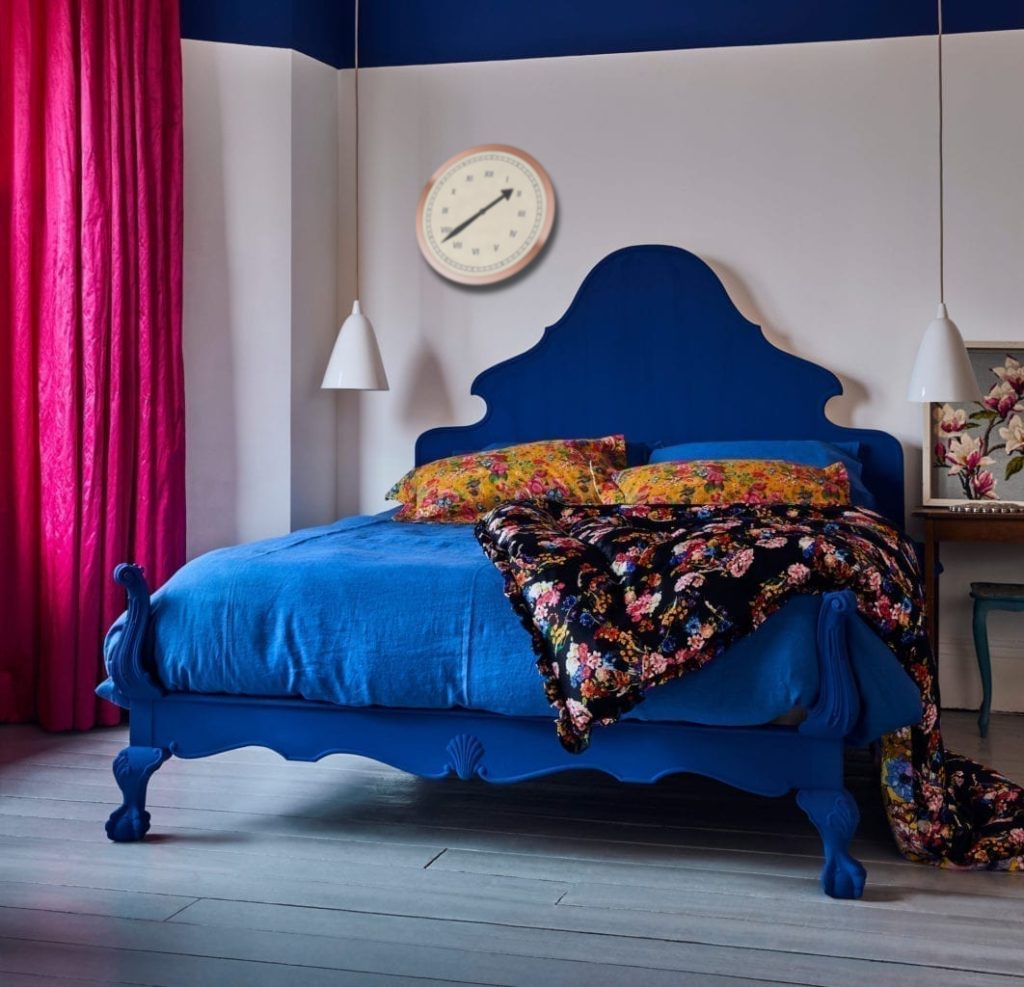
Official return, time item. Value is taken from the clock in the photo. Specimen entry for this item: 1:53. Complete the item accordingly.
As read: 1:38
